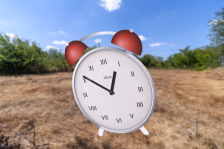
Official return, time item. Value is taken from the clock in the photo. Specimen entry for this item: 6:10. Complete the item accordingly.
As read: 12:51
